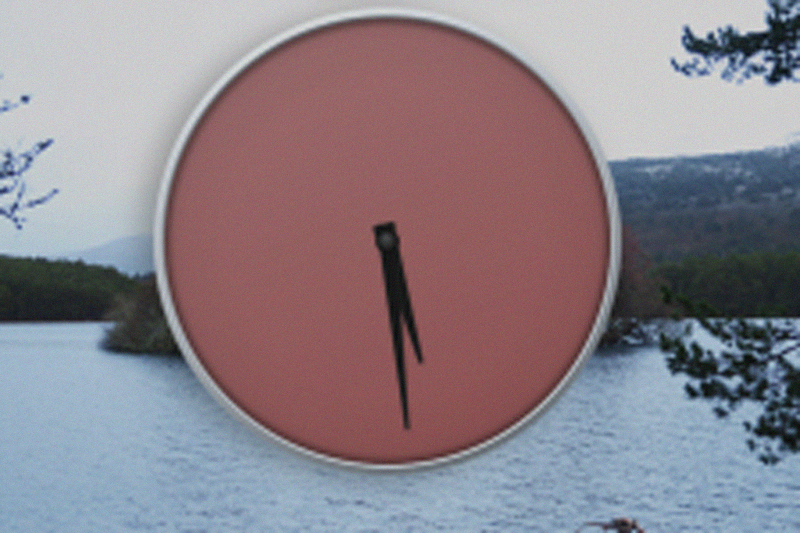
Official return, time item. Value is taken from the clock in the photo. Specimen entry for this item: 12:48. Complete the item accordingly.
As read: 5:29
